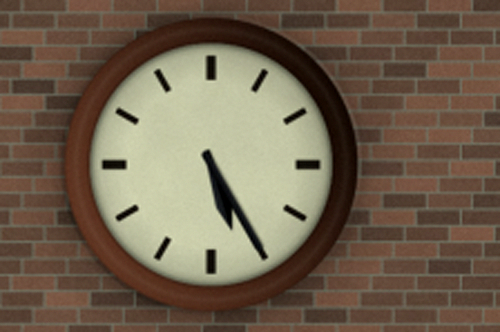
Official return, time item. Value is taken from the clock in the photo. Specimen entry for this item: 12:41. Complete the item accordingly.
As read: 5:25
